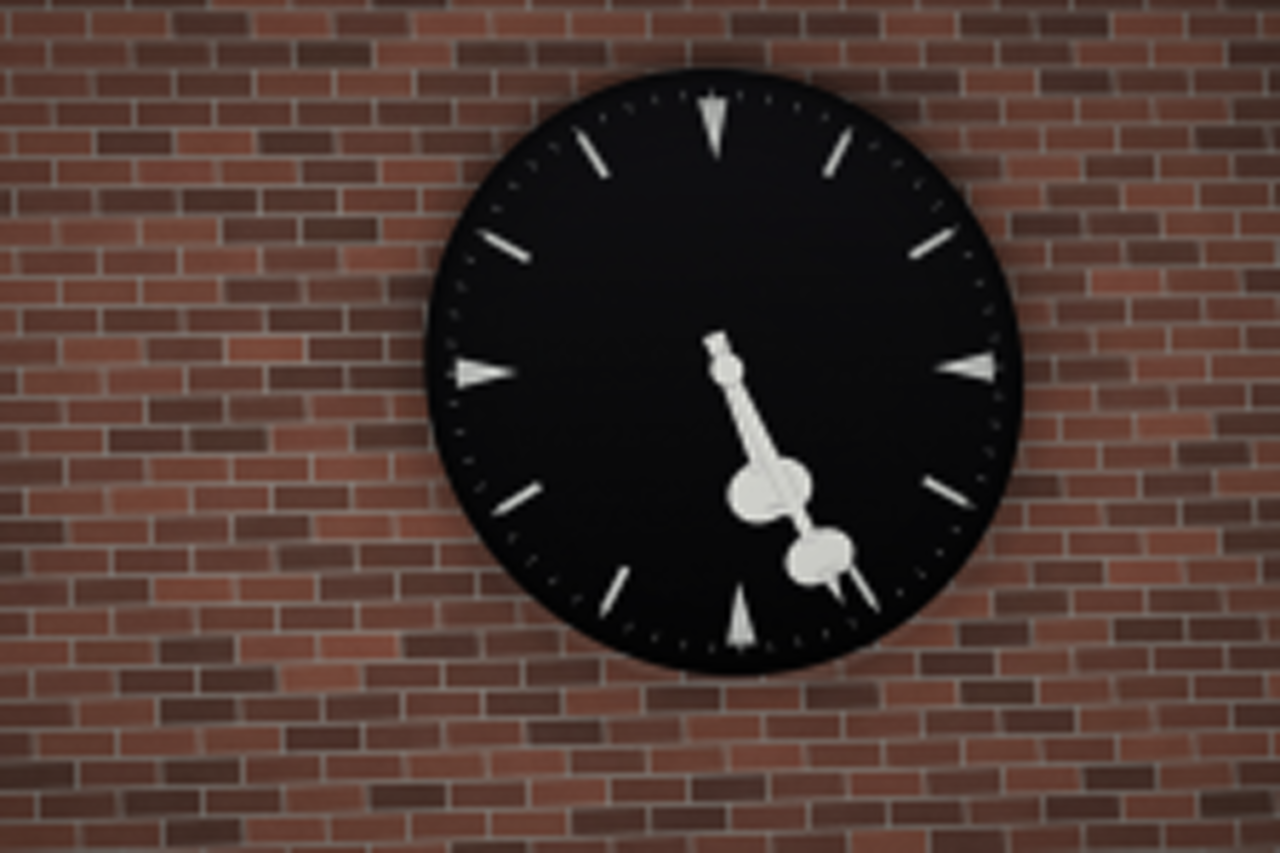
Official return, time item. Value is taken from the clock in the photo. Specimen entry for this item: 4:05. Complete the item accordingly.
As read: 5:26
